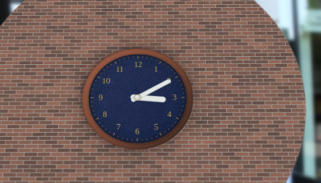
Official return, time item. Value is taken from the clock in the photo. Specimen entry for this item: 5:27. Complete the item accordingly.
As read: 3:10
